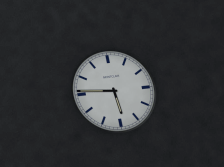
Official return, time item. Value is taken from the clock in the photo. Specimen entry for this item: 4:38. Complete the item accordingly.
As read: 5:46
